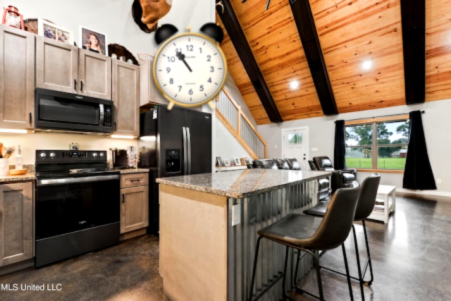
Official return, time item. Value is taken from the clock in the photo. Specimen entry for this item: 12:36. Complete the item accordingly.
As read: 10:54
